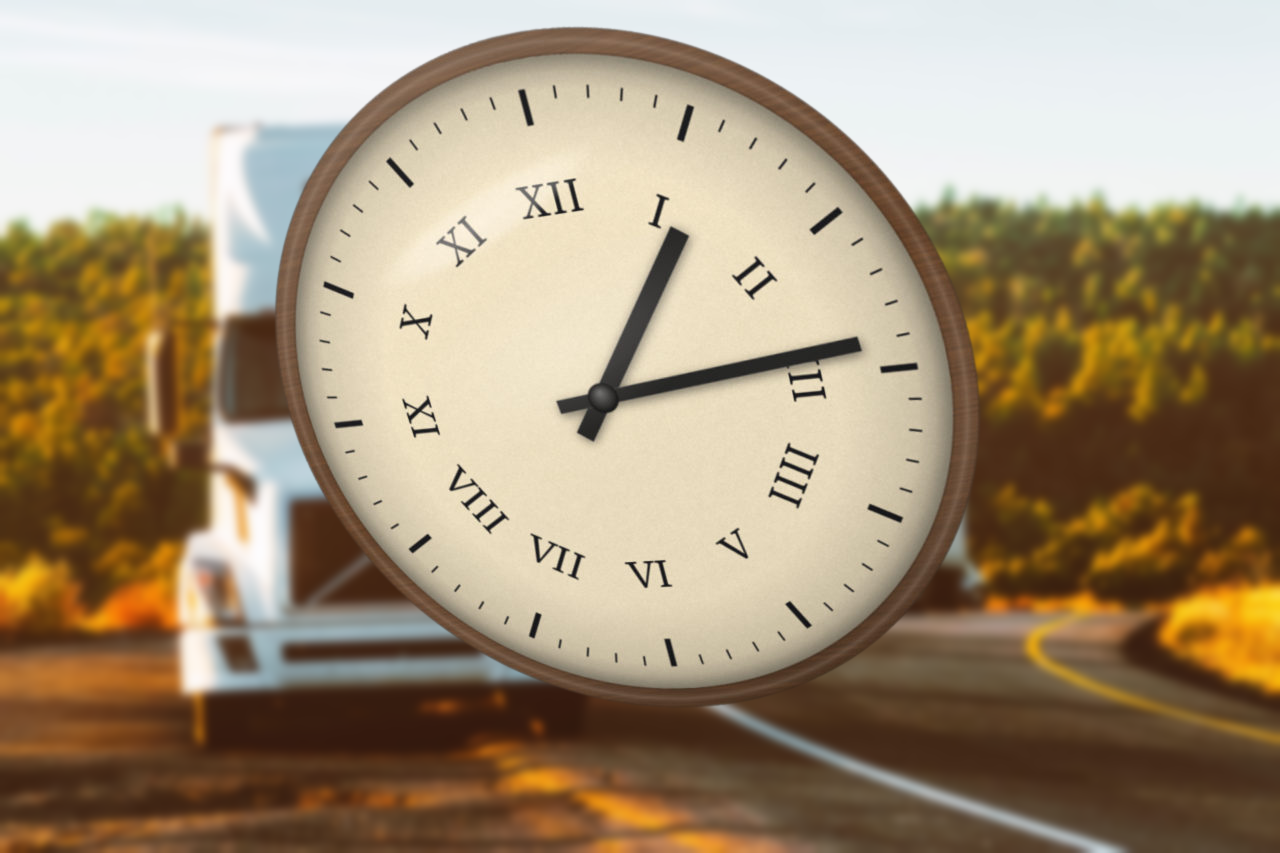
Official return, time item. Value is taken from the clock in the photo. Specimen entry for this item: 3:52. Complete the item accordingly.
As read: 1:14
